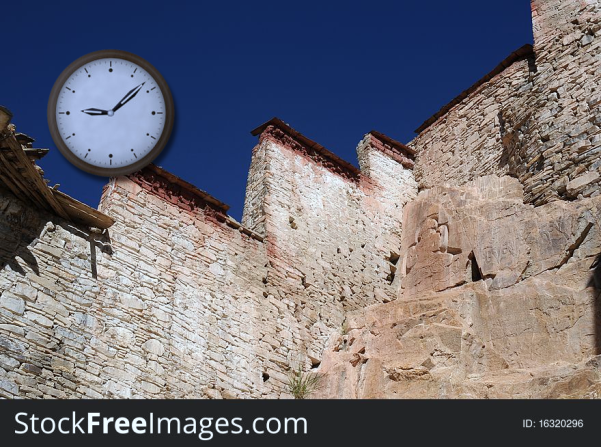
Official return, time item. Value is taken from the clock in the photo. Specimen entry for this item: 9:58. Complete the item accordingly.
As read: 9:08
